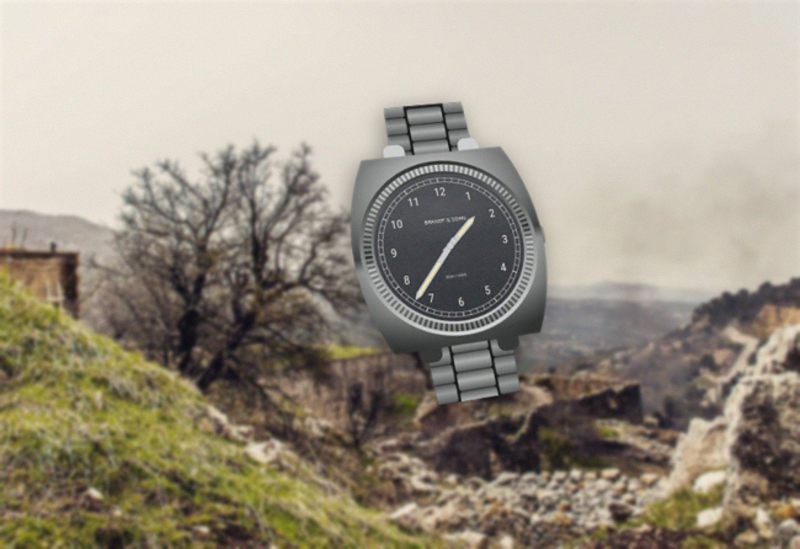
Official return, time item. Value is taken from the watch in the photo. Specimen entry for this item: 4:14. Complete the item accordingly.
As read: 1:37
